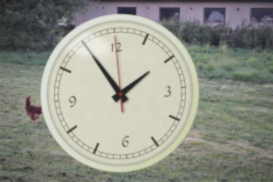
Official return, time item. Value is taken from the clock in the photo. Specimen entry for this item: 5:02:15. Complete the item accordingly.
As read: 1:55:00
